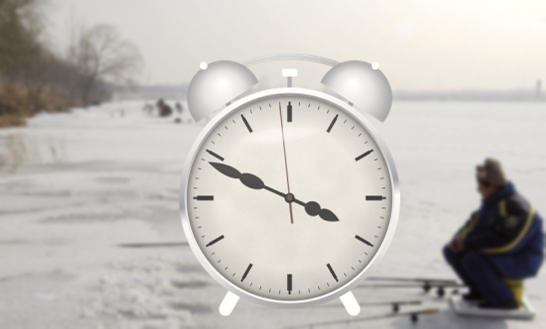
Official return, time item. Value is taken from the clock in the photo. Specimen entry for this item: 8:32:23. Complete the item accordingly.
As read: 3:48:59
